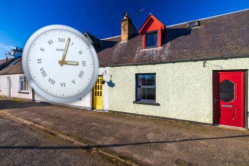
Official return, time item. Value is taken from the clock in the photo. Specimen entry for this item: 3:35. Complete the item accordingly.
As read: 3:03
